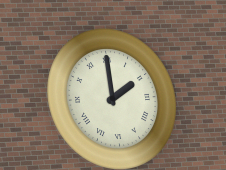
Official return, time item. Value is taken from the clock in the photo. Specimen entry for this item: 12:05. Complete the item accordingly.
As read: 2:00
